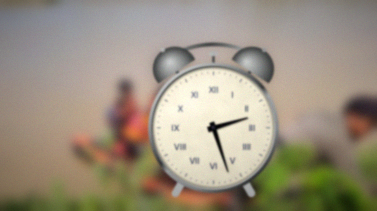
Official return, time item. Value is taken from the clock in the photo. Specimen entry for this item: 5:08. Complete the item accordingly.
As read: 2:27
